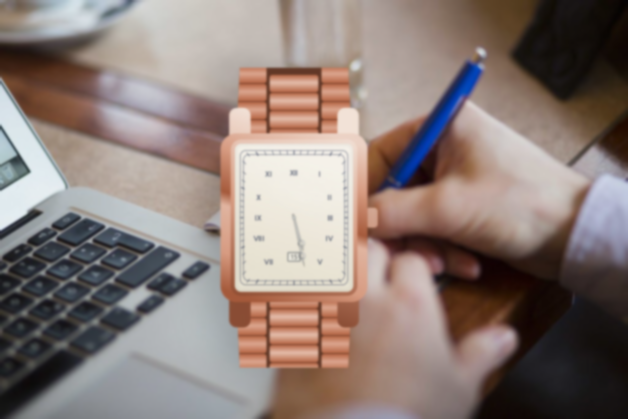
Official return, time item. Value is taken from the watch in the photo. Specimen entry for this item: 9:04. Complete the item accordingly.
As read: 5:28
